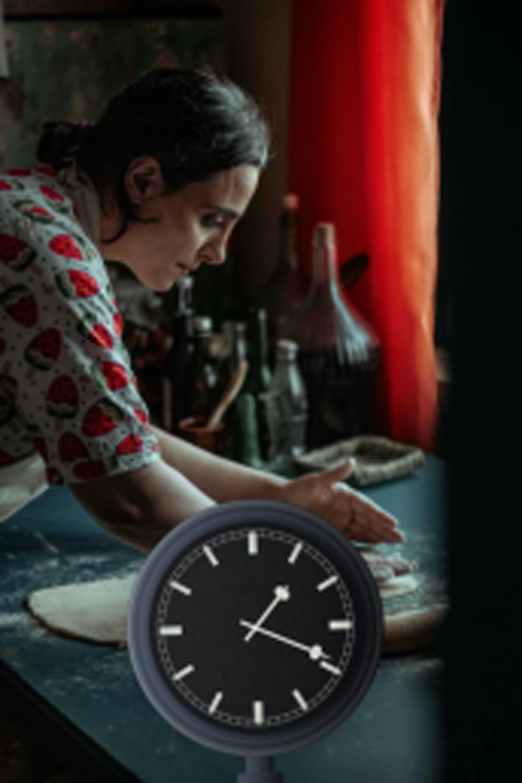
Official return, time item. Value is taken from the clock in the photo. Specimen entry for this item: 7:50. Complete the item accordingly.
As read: 1:19
